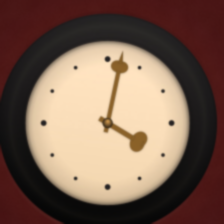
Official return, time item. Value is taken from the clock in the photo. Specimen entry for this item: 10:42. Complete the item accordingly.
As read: 4:02
